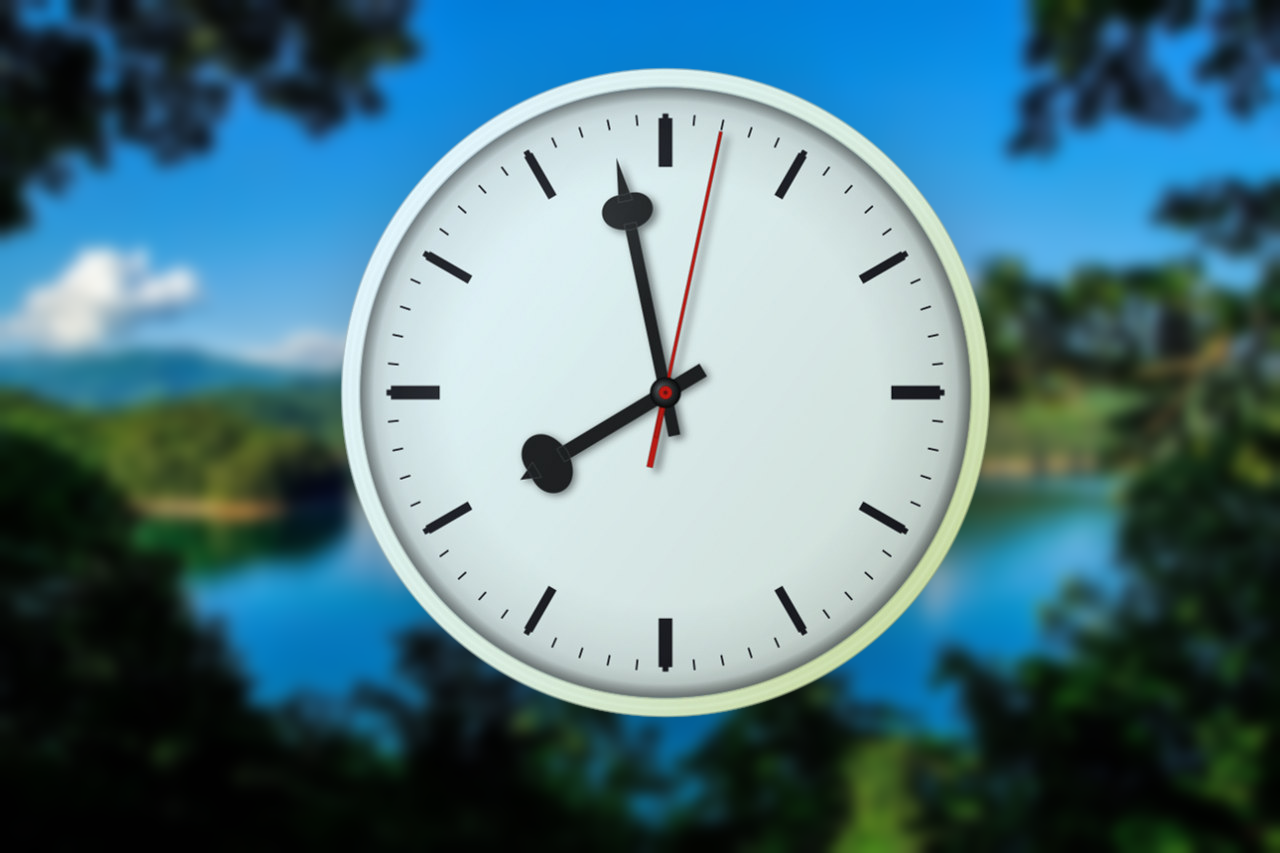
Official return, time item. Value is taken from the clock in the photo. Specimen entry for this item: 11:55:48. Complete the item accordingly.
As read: 7:58:02
